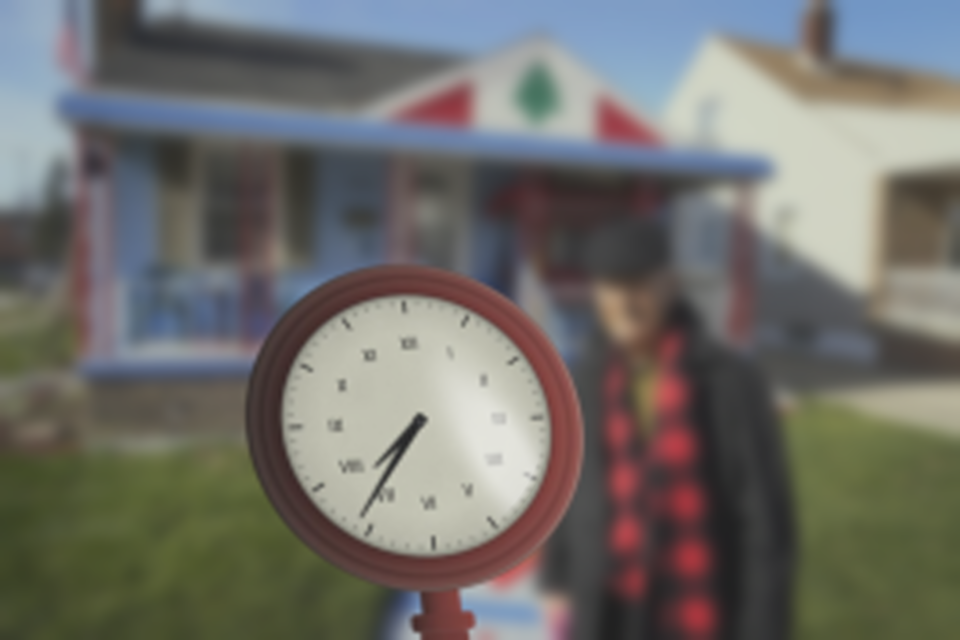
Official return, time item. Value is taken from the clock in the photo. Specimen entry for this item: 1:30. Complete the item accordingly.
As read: 7:36
